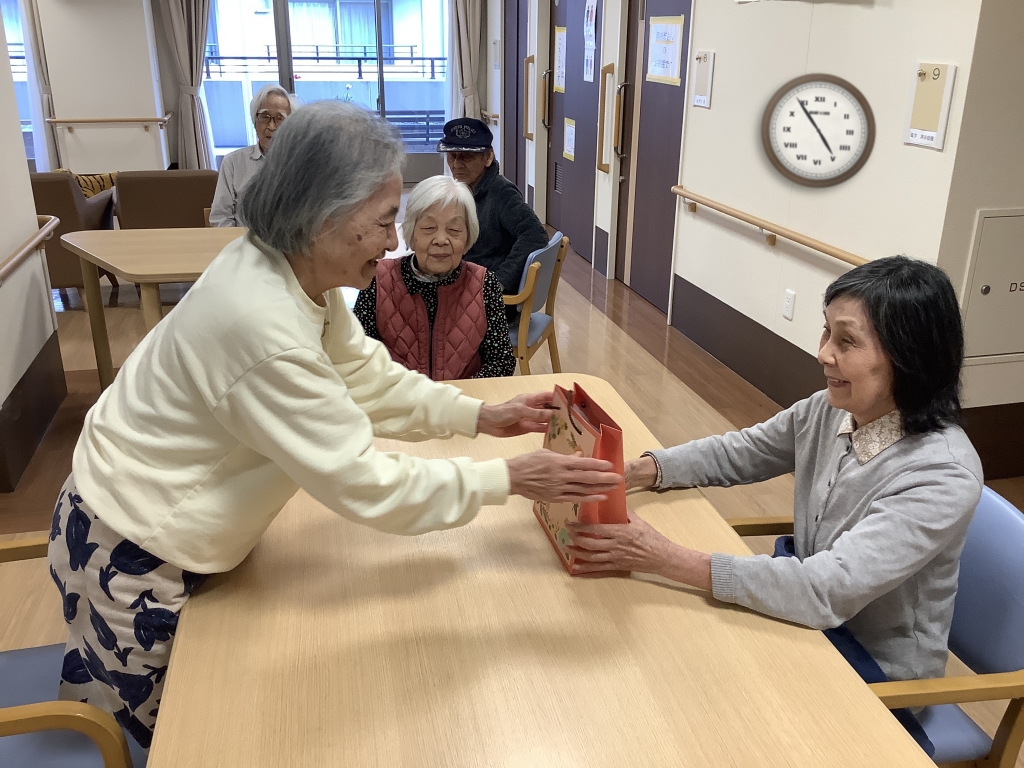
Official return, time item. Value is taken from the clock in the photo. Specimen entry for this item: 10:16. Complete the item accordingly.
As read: 4:54
